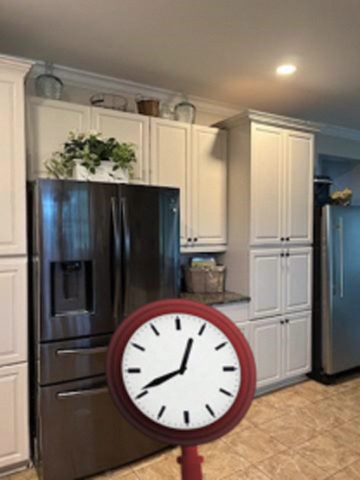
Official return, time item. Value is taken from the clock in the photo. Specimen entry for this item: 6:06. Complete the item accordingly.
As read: 12:41
